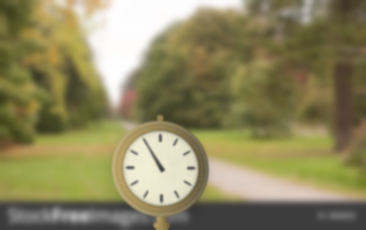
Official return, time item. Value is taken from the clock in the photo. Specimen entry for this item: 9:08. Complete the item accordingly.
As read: 10:55
